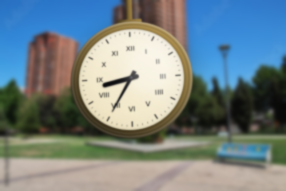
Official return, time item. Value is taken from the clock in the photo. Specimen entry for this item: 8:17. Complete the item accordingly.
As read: 8:35
